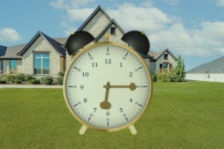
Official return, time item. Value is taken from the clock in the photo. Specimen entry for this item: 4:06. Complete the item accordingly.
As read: 6:15
